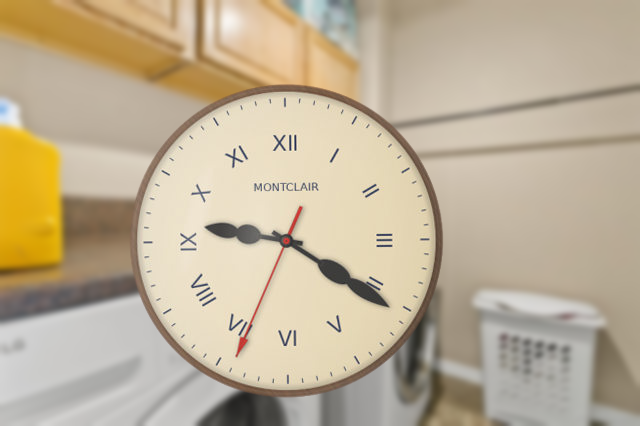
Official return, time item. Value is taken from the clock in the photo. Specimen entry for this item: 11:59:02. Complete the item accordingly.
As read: 9:20:34
